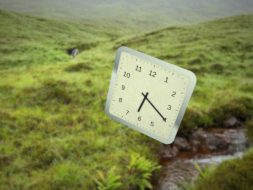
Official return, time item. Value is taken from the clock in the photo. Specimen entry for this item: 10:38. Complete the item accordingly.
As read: 6:20
